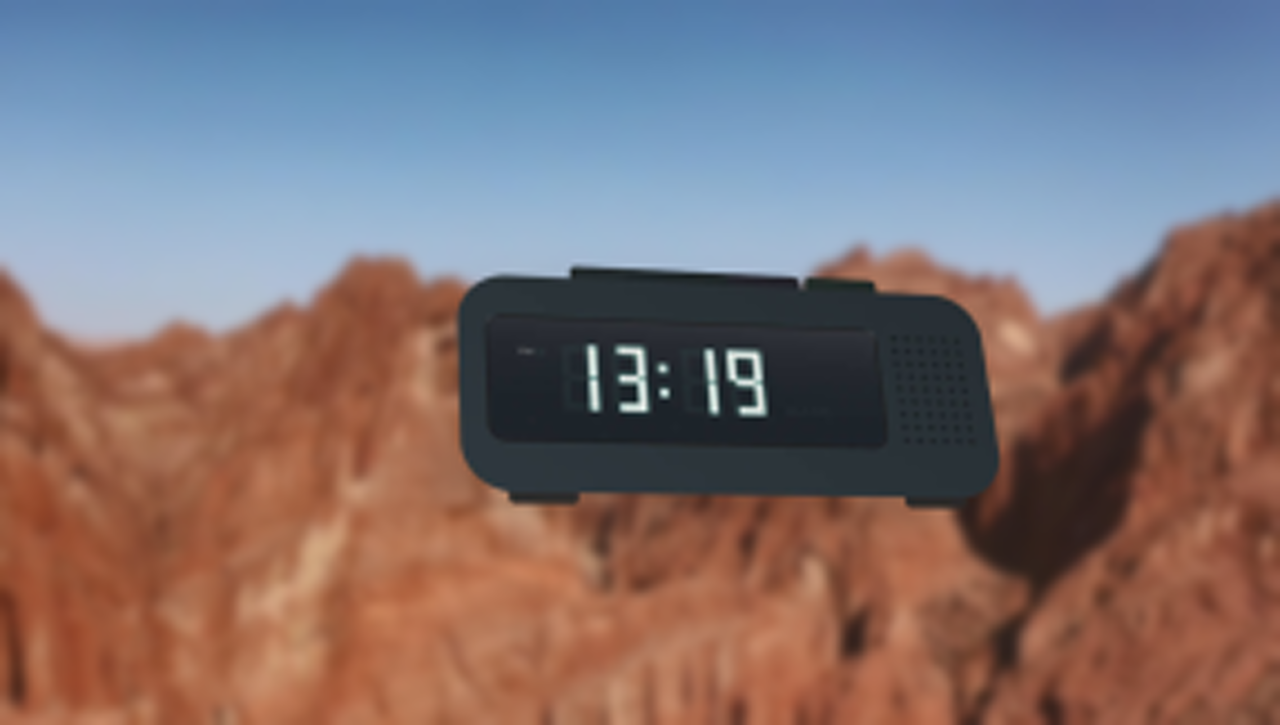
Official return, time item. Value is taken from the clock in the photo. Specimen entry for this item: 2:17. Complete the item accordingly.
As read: 13:19
